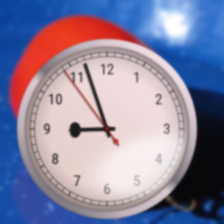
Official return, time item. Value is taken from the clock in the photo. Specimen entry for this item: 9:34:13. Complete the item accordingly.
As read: 8:56:54
